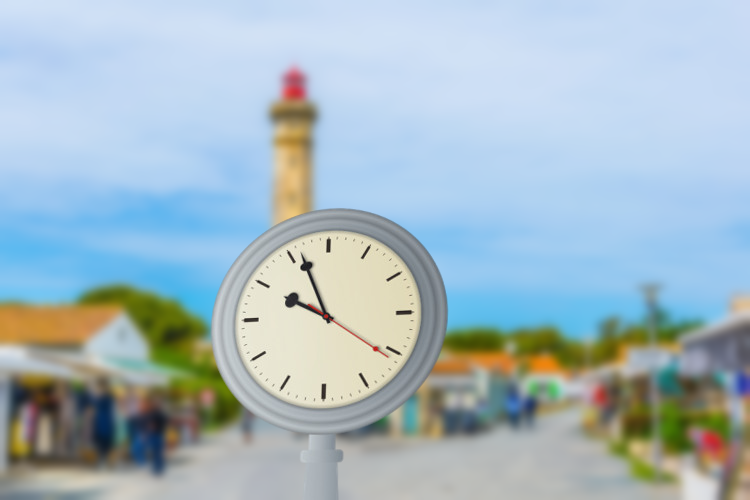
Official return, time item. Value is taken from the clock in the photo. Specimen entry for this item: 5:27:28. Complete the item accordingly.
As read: 9:56:21
